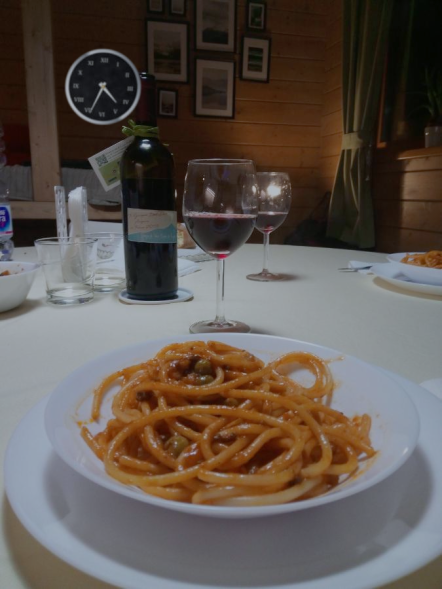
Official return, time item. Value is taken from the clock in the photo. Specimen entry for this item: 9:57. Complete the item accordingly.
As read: 4:34
